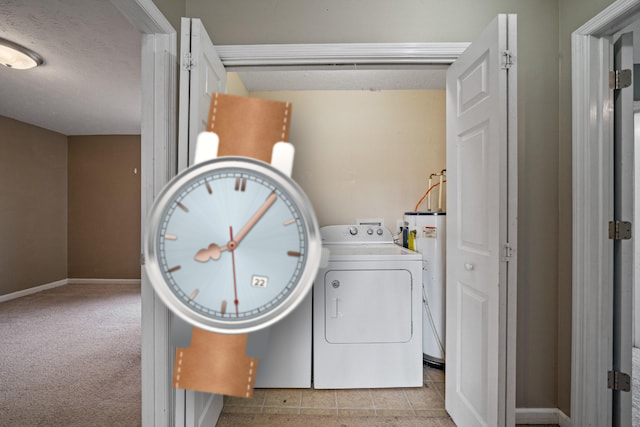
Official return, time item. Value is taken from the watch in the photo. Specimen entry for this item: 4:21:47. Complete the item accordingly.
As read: 8:05:28
